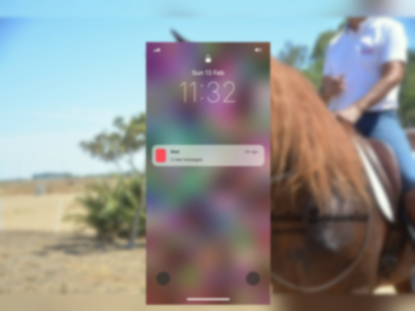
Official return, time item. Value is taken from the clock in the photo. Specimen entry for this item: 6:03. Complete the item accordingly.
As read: 11:32
